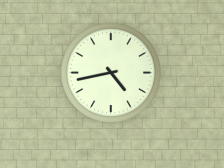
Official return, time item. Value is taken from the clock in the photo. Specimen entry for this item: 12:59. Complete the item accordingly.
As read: 4:43
